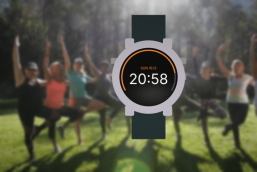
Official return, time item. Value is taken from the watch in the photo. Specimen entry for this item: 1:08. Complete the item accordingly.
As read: 20:58
